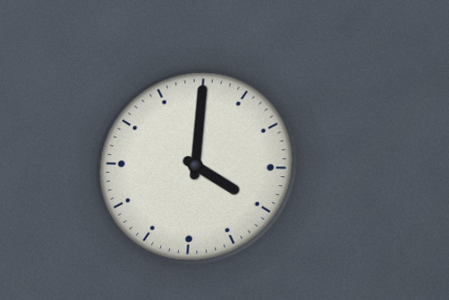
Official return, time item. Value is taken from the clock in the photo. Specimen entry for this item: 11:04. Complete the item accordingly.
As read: 4:00
